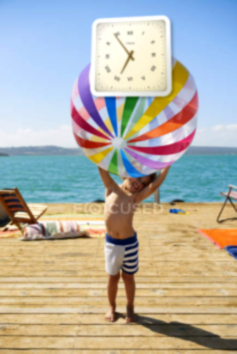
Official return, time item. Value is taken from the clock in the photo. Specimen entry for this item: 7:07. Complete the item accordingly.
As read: 6:54
